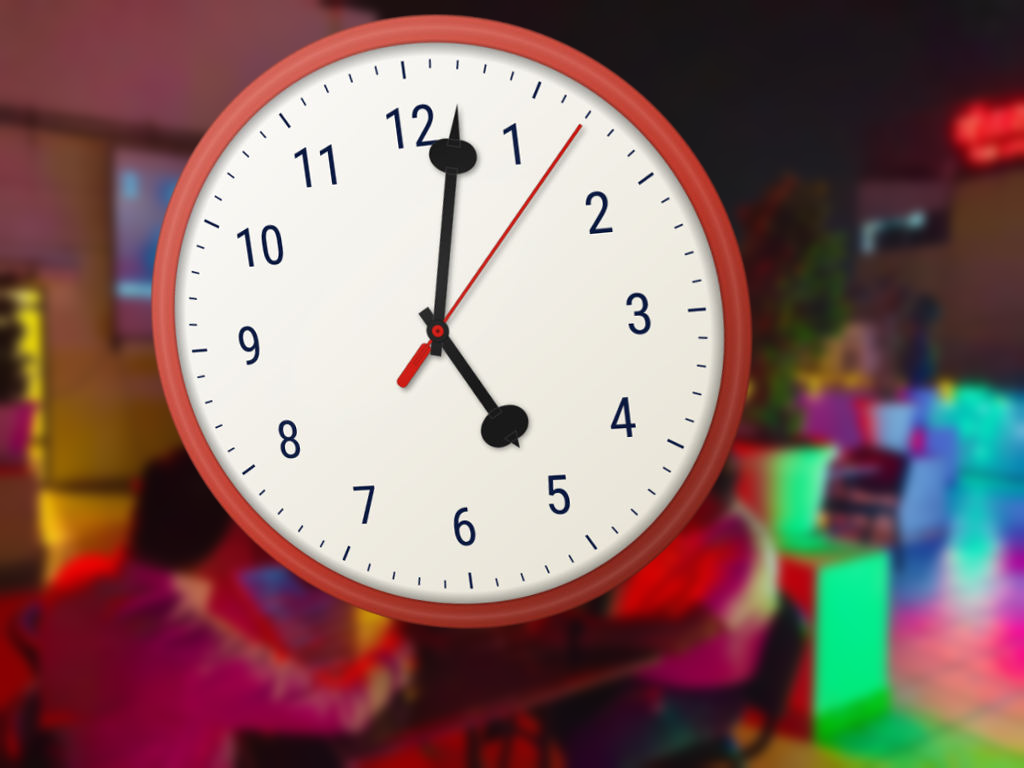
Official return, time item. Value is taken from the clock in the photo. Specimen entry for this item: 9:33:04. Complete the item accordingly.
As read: 5:02:07
